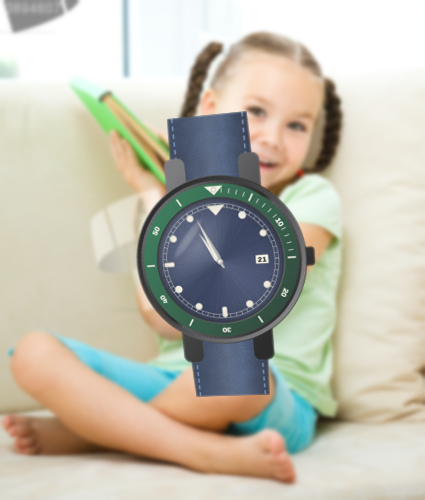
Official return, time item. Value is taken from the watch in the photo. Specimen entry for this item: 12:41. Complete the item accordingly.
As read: 10:56
